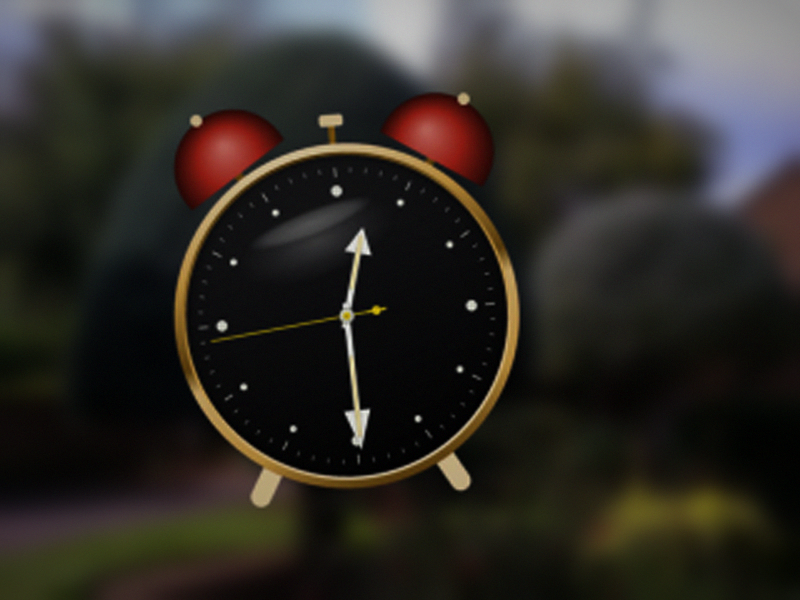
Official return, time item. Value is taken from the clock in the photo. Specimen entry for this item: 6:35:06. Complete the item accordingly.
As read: 12:29:44
